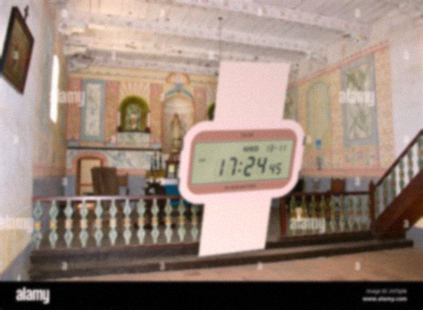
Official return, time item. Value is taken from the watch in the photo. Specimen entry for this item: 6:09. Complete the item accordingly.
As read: 17:24
